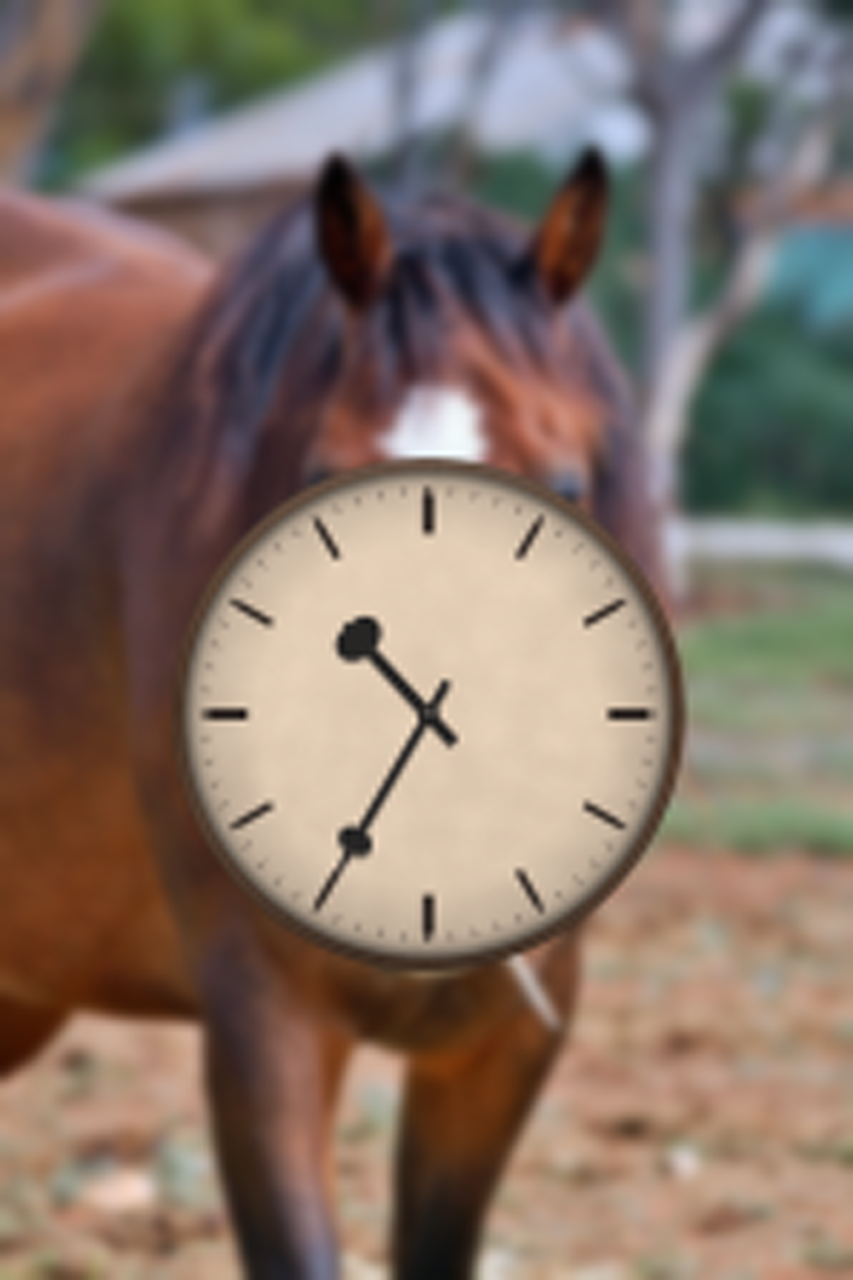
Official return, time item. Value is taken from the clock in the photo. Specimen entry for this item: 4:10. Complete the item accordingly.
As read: 10:35
